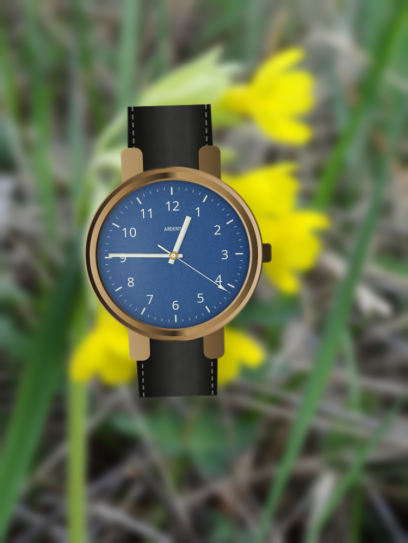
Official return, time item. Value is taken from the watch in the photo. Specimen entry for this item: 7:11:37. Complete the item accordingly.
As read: 12:45:21
